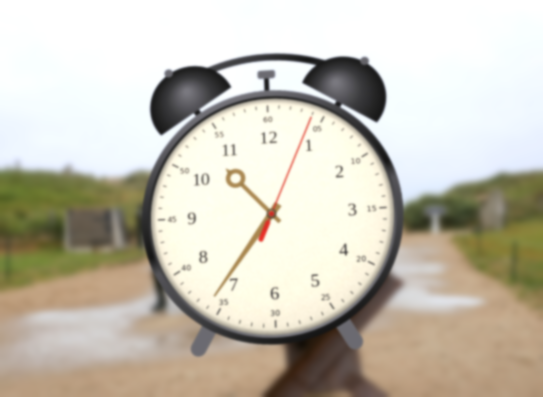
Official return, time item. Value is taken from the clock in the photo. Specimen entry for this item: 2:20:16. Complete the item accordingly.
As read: 10:36:04
